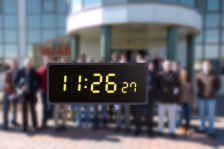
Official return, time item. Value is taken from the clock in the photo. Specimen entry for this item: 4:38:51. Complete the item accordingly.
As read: 11:26:27
